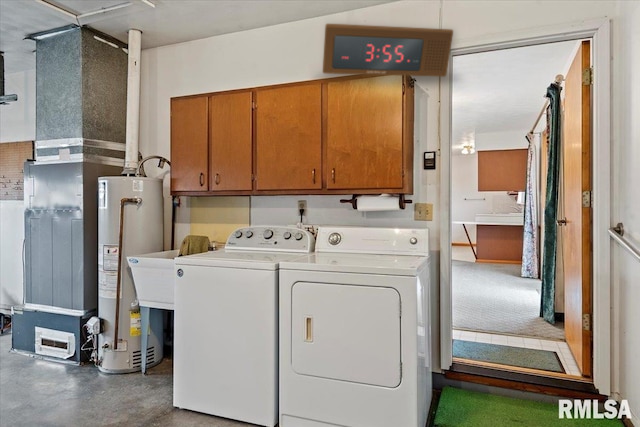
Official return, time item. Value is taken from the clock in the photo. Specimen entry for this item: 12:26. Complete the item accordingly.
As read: 3:55
